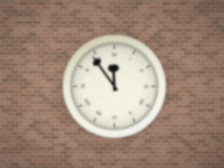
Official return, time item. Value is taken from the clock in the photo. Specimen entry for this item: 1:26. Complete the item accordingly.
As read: 11:54
